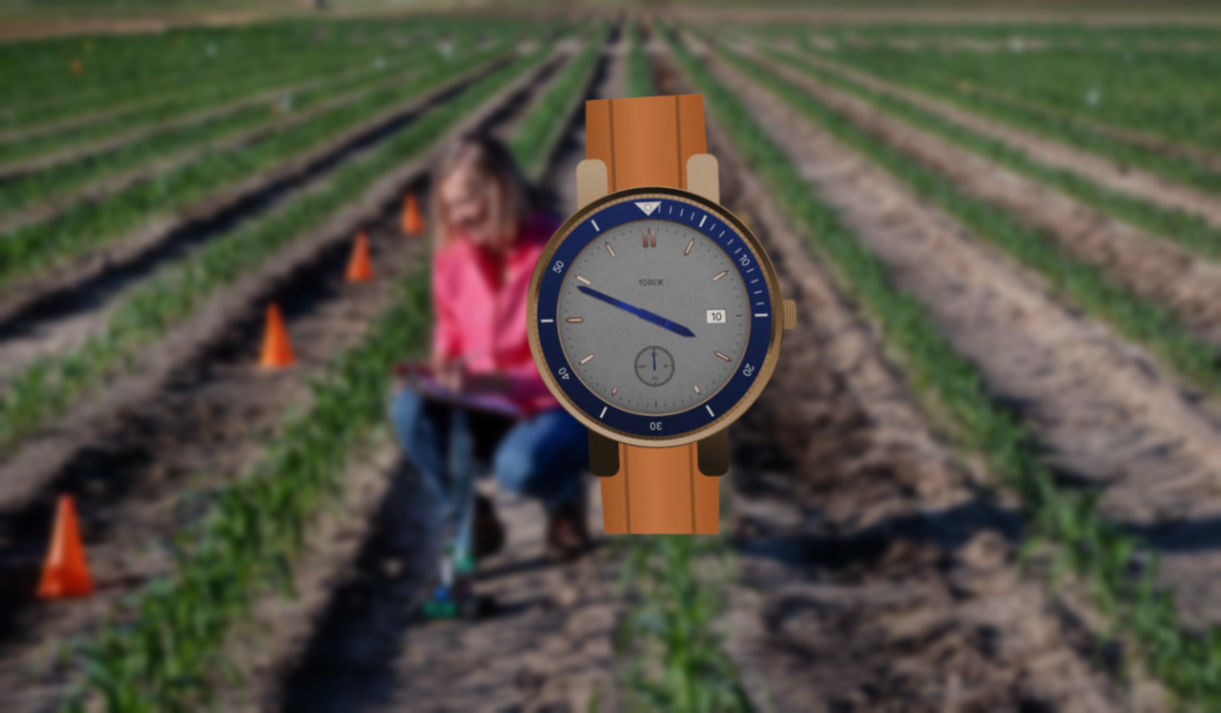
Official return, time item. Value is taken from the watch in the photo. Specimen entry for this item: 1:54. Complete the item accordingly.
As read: 3:49
